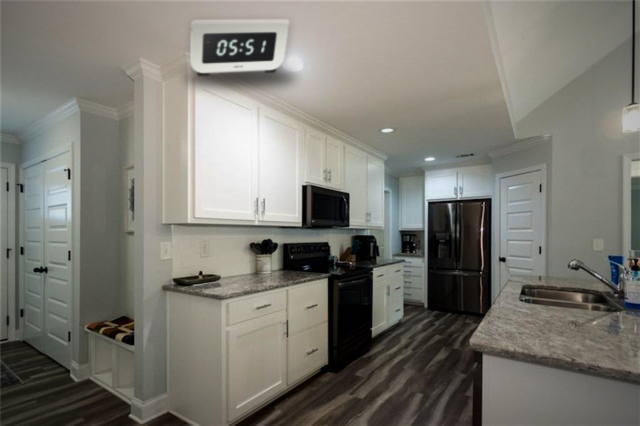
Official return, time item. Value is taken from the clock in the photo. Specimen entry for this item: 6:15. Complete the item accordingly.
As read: 5:51
